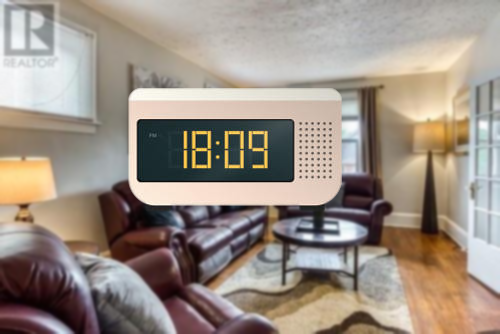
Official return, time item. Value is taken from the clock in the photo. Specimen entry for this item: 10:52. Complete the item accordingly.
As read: 18:09
